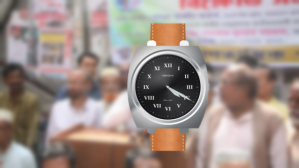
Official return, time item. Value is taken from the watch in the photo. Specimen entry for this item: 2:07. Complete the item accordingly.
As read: 4:20
